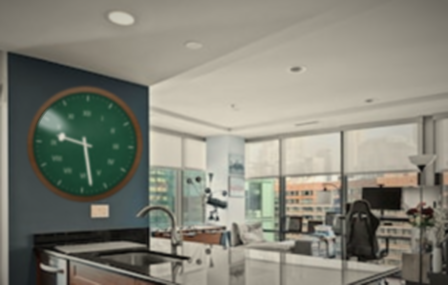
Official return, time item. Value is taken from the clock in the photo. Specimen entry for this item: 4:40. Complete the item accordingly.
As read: 9:28
